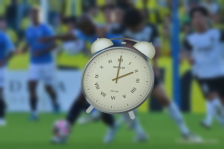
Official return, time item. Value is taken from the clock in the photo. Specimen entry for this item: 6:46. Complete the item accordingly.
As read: 2:00
